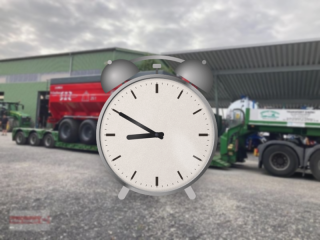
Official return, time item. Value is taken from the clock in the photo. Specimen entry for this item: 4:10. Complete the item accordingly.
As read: 8:50
